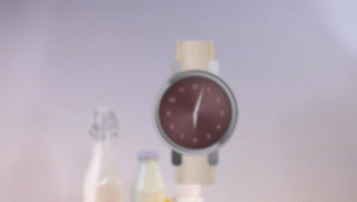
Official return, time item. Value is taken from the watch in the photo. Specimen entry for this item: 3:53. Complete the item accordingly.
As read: 6:03
